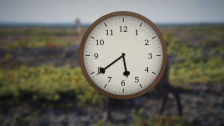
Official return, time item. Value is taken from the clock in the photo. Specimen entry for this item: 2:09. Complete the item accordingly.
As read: 5:39
